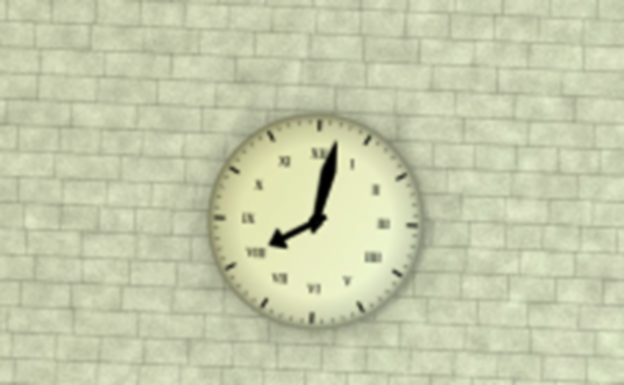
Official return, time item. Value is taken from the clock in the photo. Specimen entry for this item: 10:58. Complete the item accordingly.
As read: 8:02
